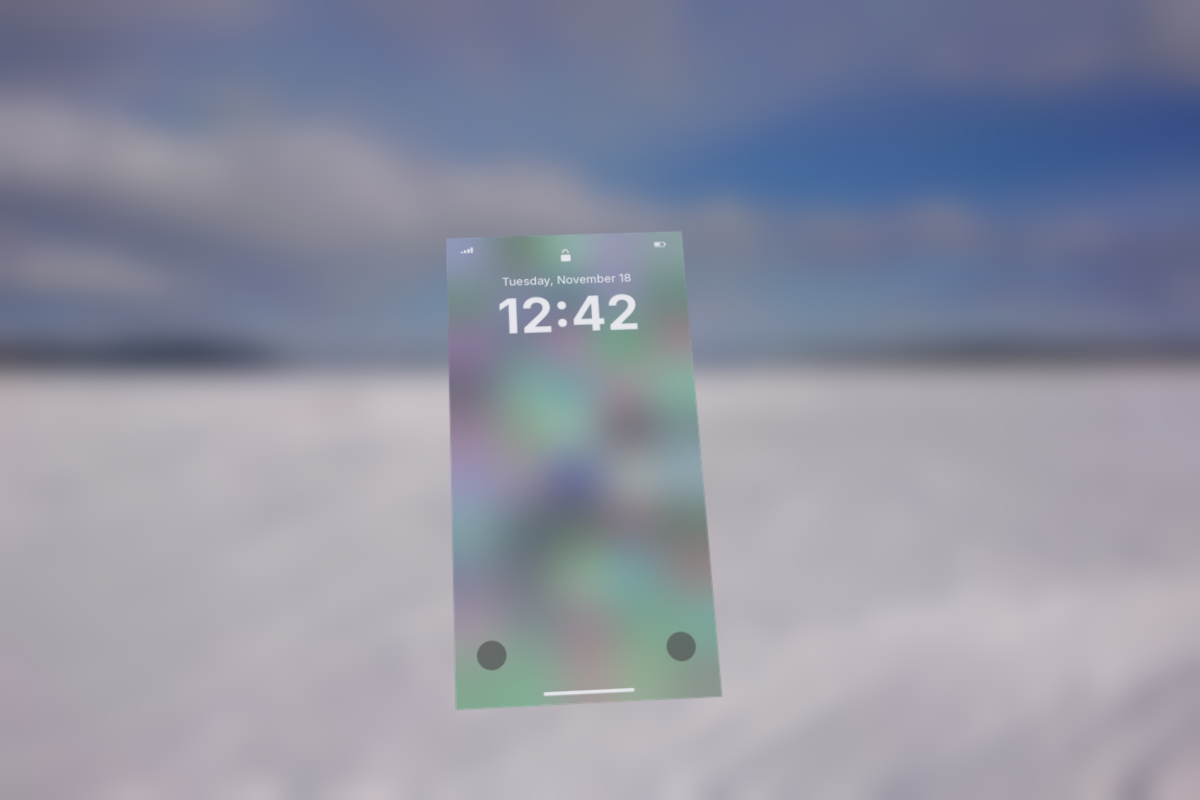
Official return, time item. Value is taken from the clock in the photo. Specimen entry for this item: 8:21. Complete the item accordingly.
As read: 12:42
